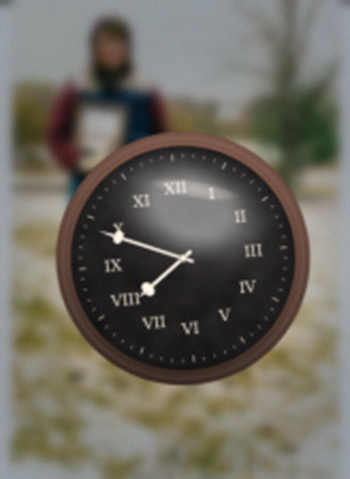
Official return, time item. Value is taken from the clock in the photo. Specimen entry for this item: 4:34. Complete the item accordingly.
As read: 7:49
